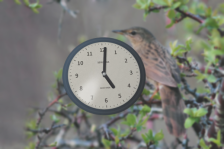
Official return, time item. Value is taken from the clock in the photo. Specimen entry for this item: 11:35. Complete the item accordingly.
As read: 5:01
